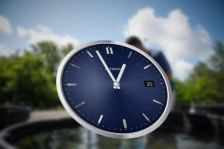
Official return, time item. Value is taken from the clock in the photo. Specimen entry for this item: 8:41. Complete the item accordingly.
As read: 12:57
